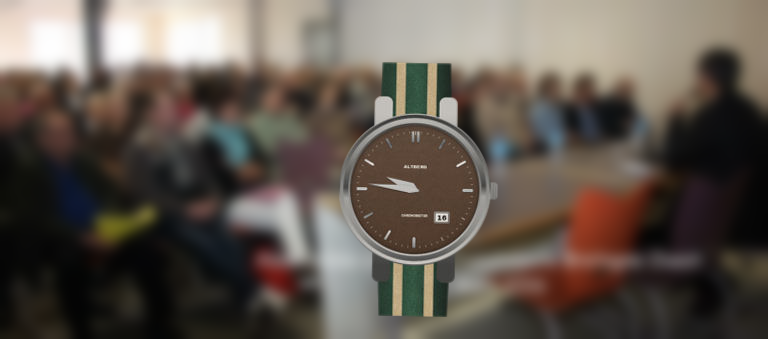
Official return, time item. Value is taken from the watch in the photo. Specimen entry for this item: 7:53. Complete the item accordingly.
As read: 9:46
